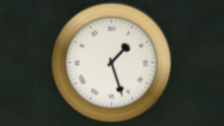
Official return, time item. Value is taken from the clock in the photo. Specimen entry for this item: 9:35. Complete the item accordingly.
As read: 1:27
